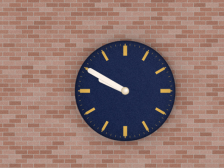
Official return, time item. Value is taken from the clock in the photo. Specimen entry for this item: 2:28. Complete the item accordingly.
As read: 9:50
